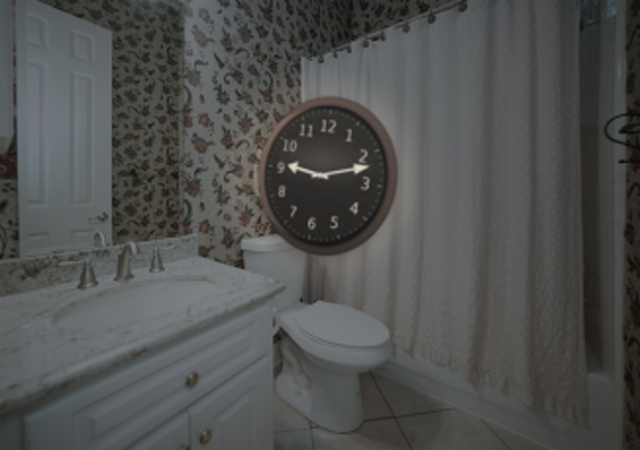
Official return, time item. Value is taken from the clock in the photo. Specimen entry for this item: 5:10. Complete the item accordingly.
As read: 9:12
